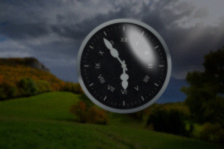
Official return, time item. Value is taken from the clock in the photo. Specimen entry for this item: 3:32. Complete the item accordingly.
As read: 5:54
